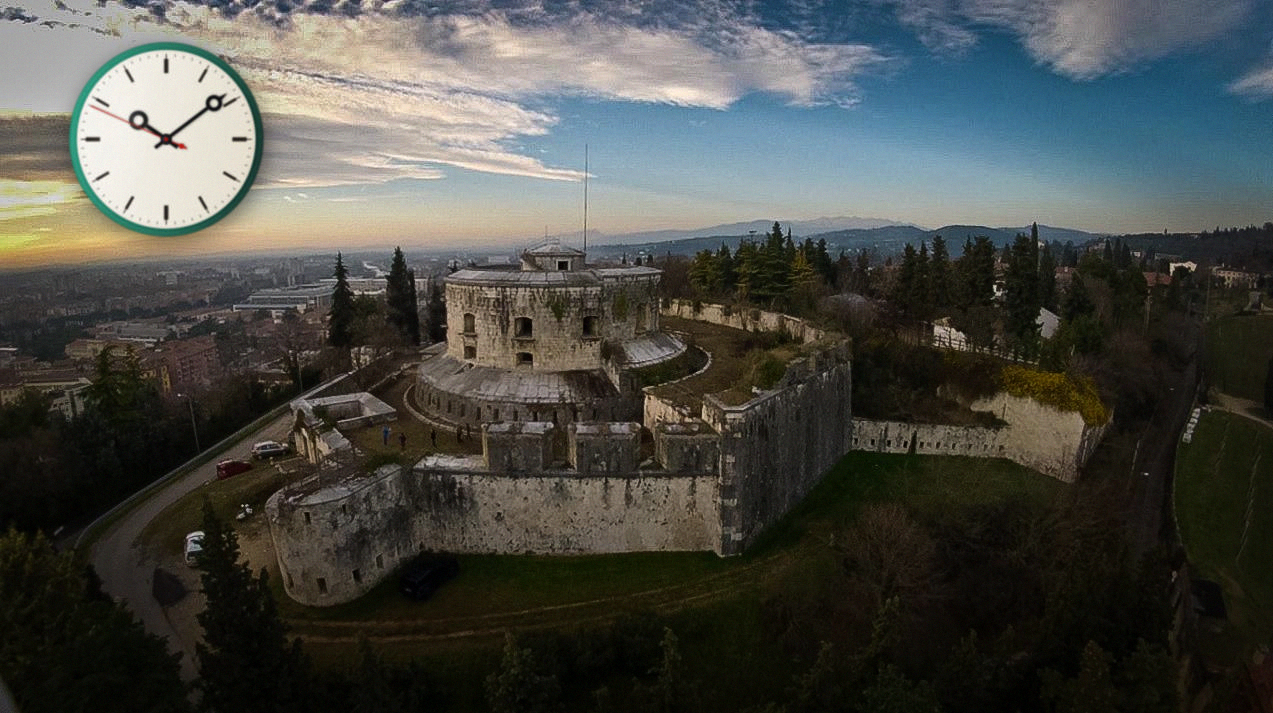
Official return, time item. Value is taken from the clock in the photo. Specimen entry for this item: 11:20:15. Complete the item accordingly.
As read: 10:08:49
